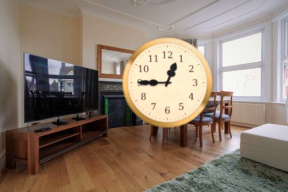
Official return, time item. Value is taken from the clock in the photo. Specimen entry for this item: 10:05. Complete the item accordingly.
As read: 12:45
